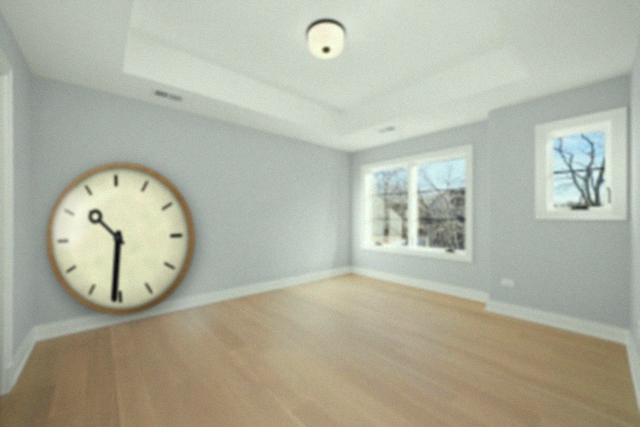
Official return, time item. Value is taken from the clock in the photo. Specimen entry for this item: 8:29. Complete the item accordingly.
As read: 10:31
